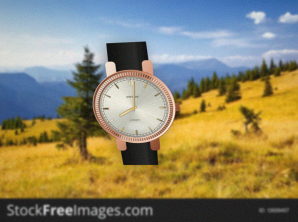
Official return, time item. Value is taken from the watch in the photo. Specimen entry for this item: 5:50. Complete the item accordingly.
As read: 8:01
